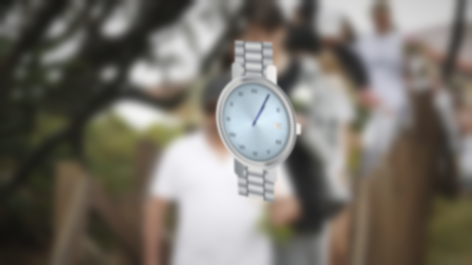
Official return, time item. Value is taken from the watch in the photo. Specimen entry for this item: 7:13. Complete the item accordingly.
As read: 1:05
